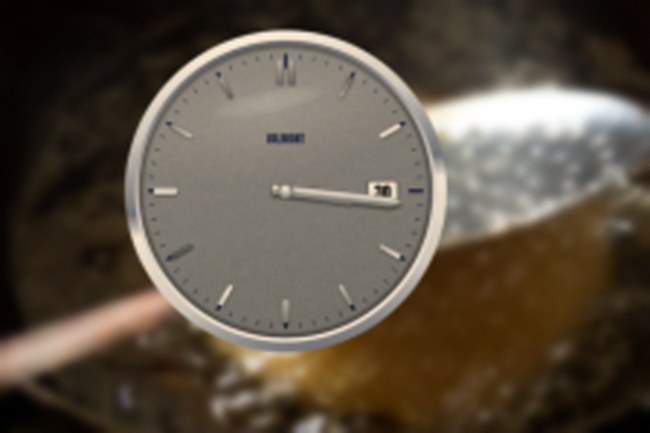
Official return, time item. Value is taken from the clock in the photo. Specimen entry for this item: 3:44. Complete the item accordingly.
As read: 3:16
